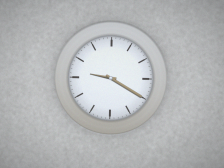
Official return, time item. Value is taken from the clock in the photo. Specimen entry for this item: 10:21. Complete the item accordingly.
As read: 9:20
